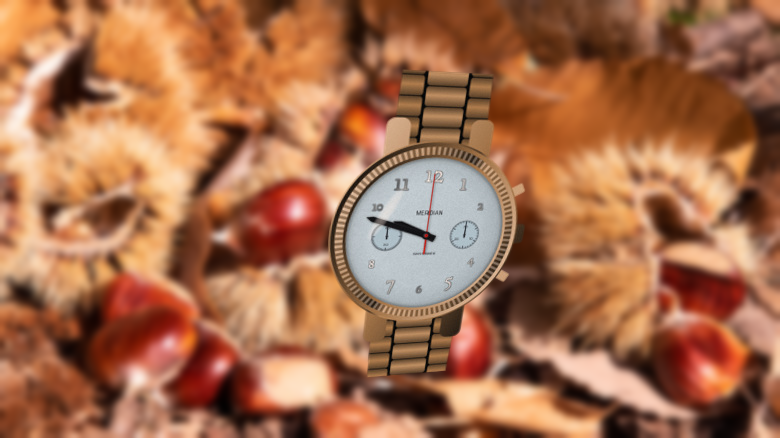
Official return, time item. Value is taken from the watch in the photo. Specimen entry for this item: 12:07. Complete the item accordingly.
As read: 9:48
